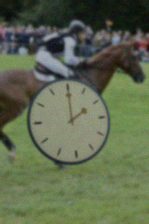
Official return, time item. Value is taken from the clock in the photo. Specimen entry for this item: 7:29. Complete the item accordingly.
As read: 2:00
